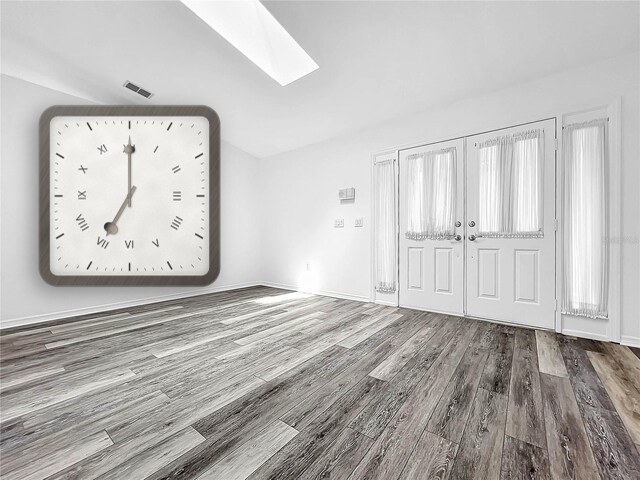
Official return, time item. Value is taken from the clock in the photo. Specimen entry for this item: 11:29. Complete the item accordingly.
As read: 7:00
